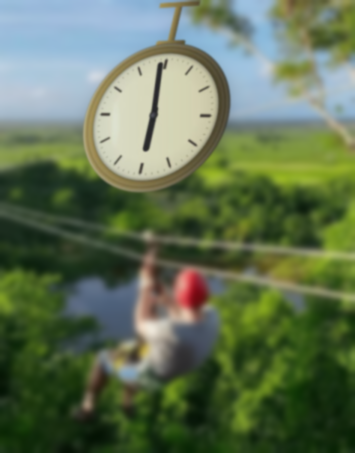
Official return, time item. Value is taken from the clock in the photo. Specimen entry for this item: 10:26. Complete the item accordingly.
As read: 5:59
